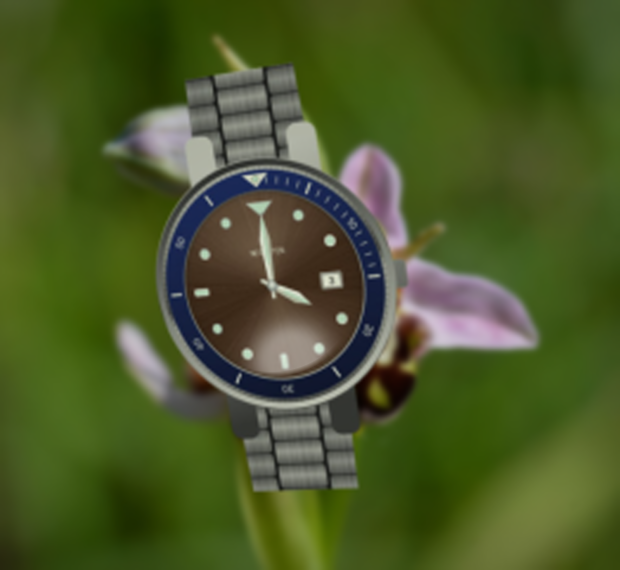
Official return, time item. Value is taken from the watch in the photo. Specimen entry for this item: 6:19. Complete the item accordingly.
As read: 4:00
